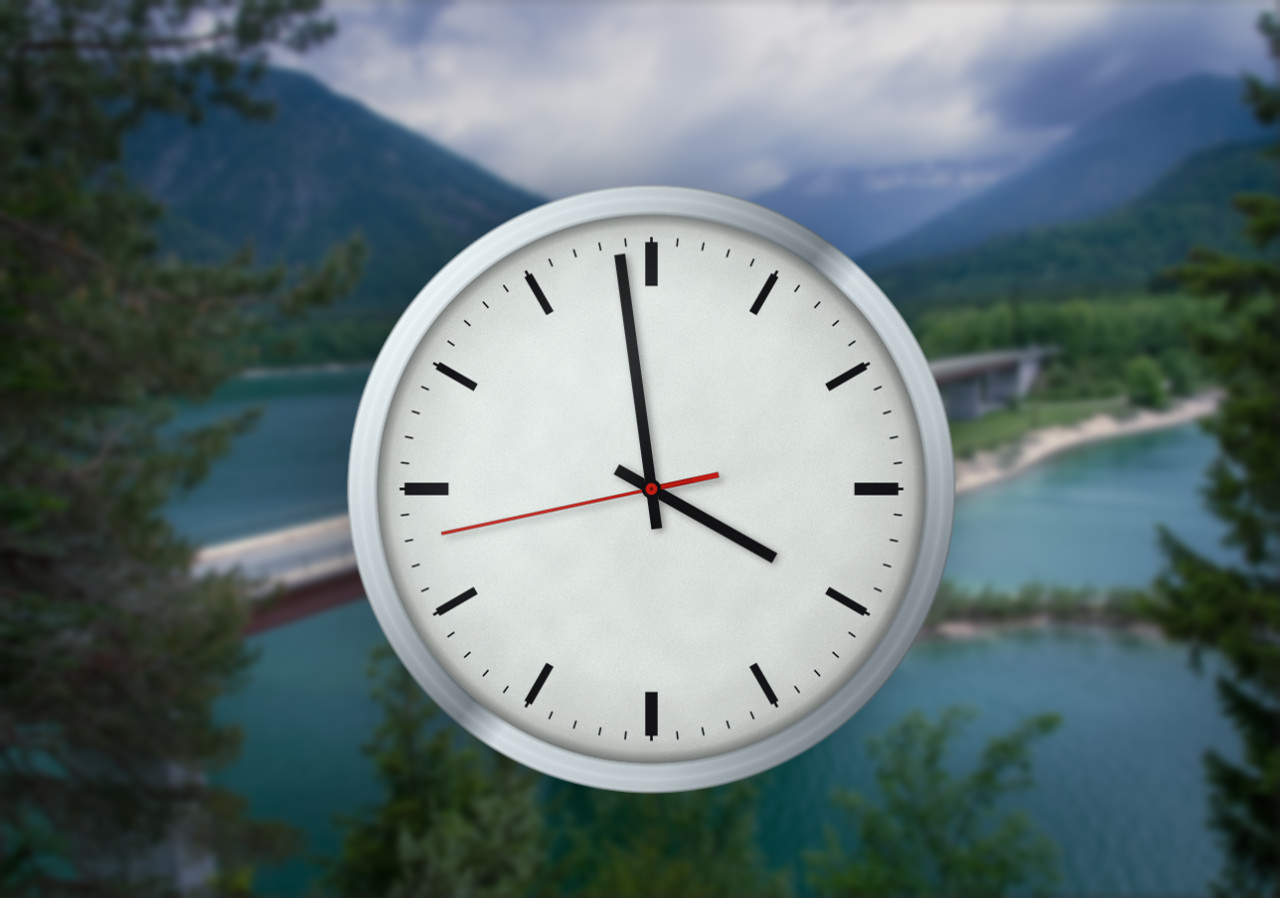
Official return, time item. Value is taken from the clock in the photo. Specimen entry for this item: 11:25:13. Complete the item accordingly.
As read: 3:58:43
